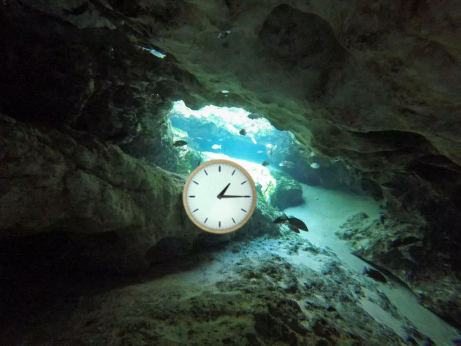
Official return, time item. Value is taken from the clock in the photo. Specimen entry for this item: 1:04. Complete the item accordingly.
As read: 1:15
